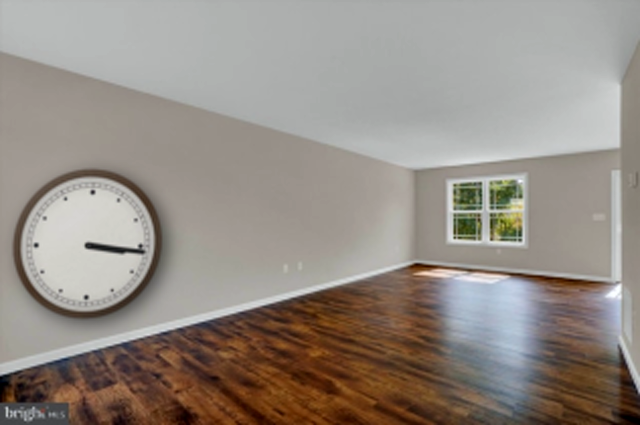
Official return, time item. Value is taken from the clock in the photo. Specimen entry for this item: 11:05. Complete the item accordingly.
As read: 3:16
